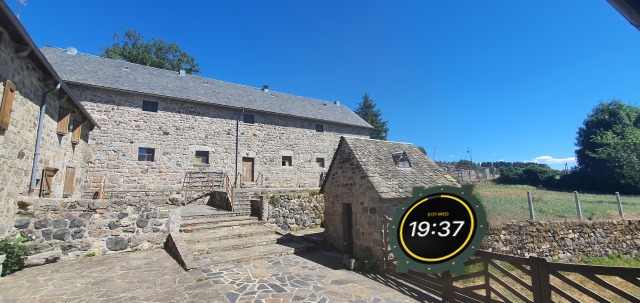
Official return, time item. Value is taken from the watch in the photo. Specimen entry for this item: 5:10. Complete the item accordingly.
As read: 19:37
